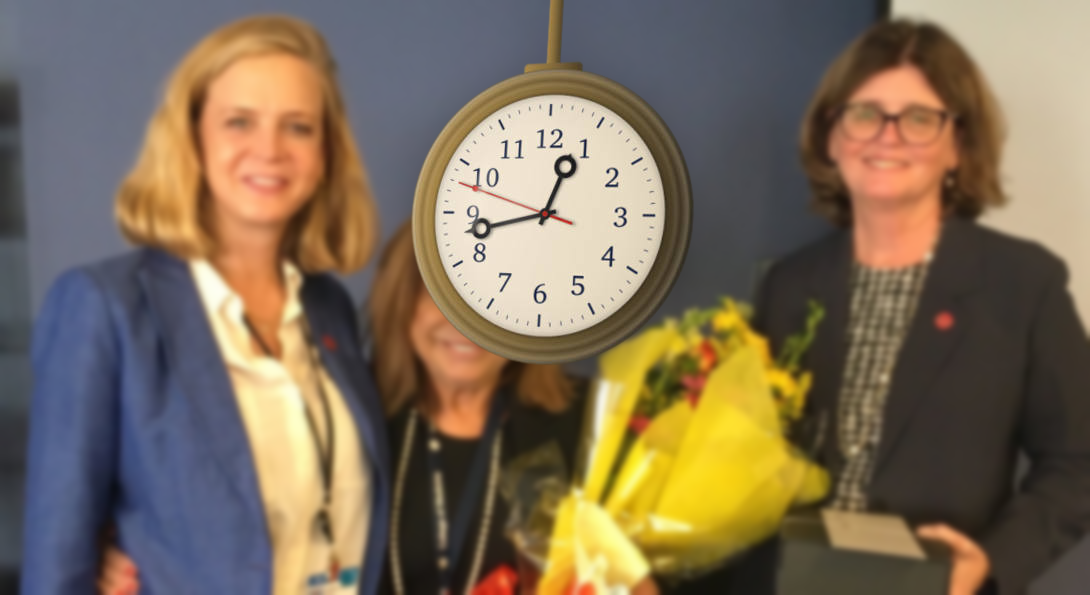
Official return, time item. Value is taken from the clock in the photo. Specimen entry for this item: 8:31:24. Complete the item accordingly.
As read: 12:42:48
